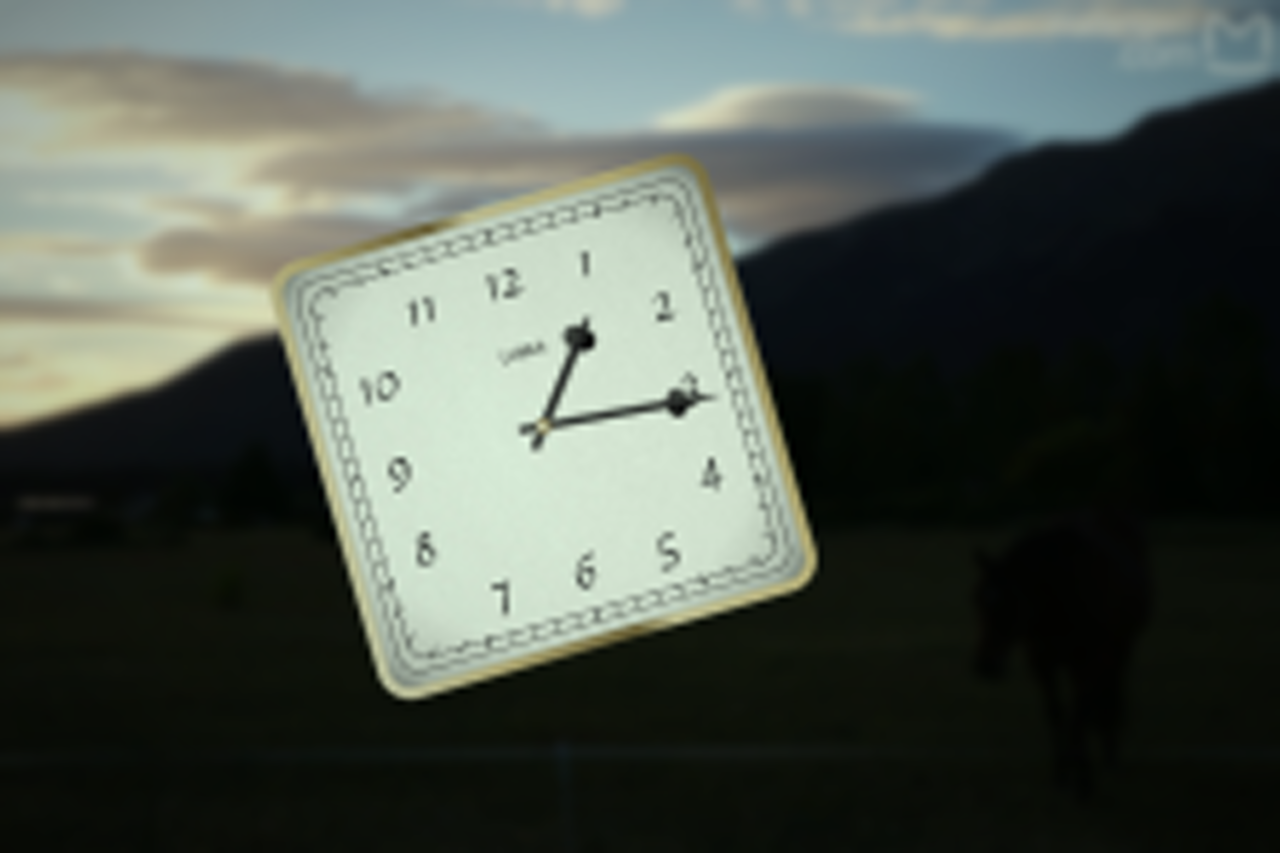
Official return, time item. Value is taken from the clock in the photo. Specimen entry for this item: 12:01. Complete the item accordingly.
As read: 1:16
